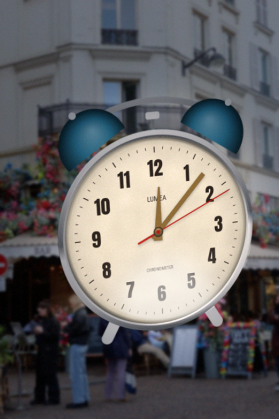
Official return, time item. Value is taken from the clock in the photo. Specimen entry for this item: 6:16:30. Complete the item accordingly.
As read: 12:07:11
